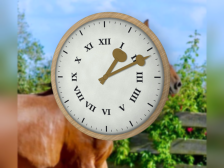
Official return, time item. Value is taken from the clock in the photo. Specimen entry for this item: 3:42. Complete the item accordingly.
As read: 1:11
